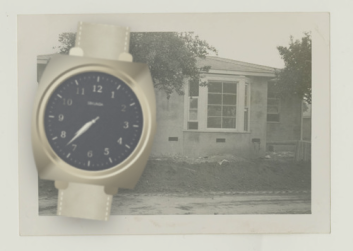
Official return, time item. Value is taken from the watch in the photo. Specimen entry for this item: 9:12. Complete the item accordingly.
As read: 7:37
